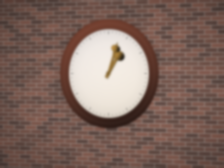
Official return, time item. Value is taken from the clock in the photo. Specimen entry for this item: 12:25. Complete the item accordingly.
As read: 1:03
